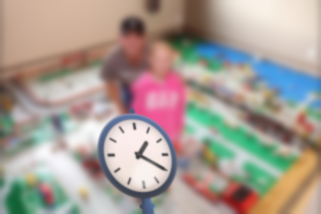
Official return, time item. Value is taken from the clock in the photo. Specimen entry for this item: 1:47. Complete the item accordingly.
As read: 1:20
